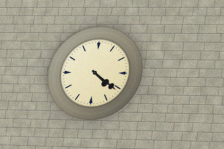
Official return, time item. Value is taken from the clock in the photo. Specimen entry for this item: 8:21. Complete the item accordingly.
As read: 4:21
